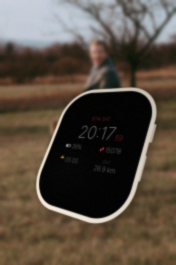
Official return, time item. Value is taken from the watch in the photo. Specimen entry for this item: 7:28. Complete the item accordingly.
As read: 20:17
